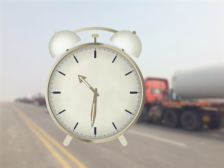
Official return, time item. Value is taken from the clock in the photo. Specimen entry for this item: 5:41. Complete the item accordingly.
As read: 10:31
